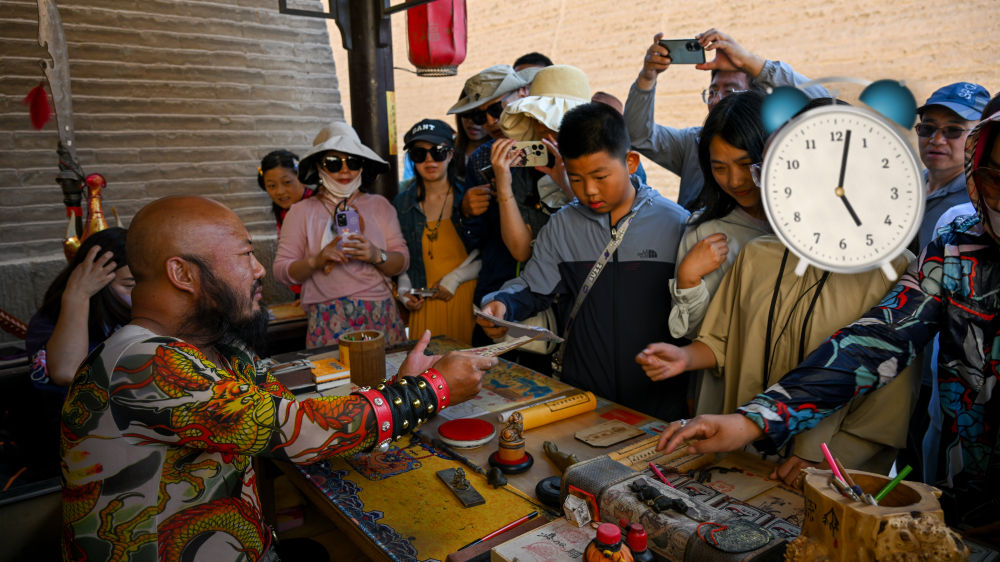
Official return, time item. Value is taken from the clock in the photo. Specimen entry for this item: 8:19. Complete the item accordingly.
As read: 5:02
